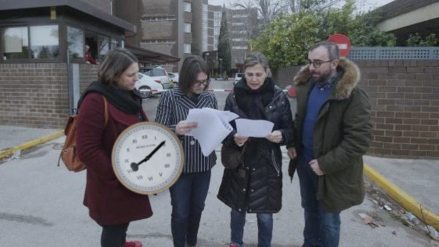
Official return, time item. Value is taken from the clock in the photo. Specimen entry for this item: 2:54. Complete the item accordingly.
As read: 8:09
